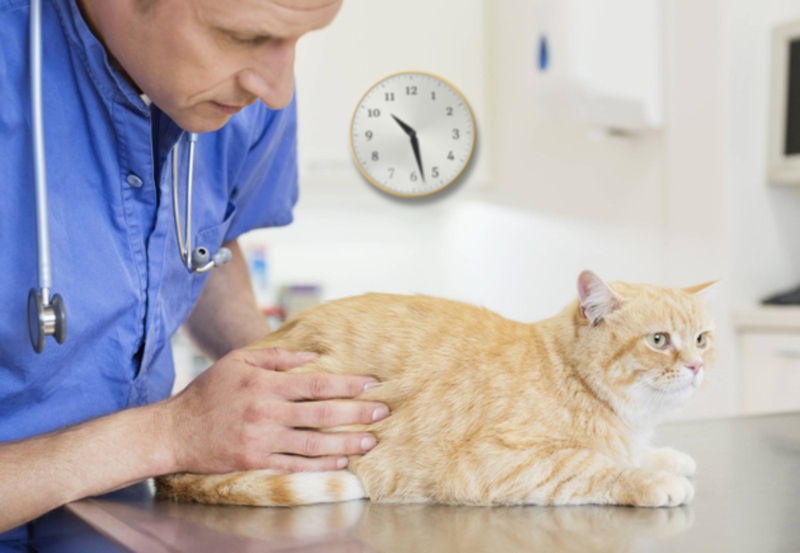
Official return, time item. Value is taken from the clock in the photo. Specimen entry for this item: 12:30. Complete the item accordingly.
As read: 10:28
